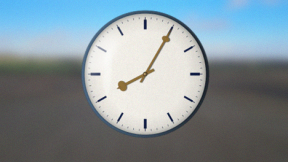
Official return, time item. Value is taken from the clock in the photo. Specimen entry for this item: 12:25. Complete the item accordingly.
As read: 8:05
